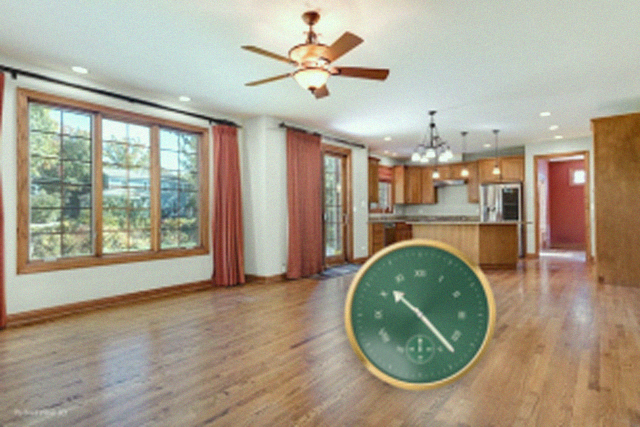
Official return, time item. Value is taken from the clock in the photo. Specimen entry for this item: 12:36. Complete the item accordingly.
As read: 10:23
